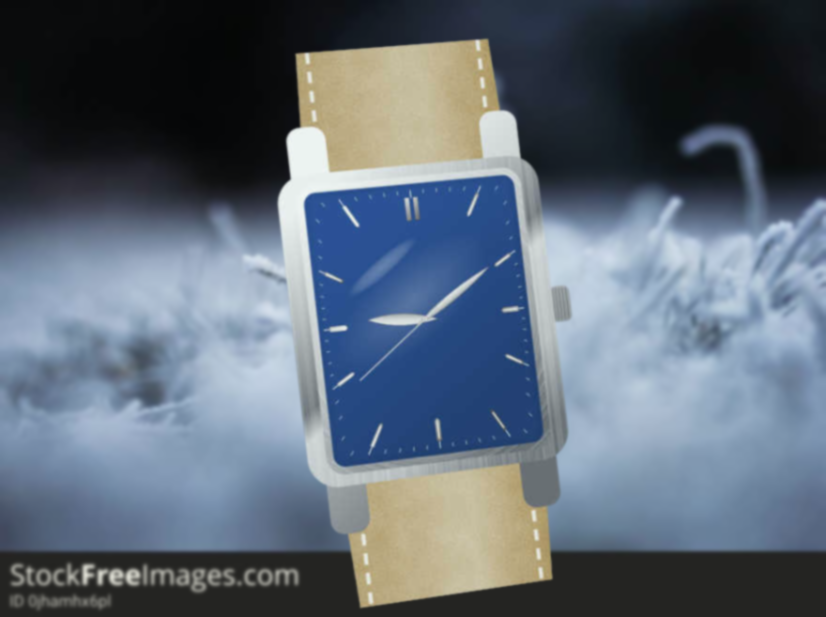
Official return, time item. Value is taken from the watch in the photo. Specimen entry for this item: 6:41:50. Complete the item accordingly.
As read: 9:09:39
